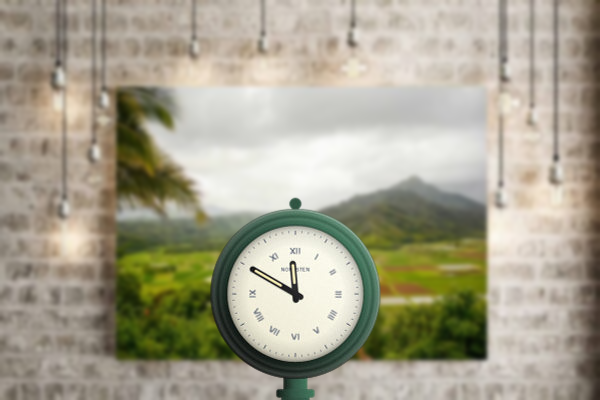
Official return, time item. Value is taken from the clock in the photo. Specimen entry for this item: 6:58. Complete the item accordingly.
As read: 11:50
